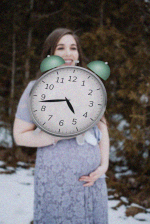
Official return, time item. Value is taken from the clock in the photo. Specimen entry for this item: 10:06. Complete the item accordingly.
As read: 4:43
